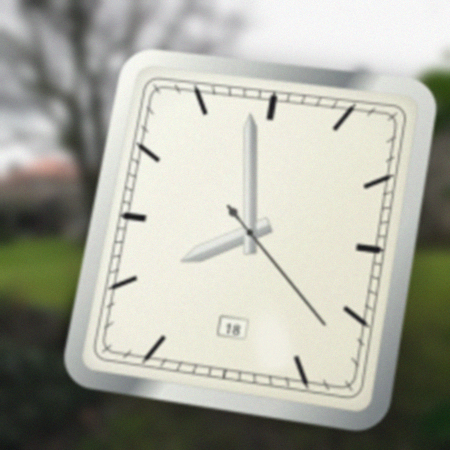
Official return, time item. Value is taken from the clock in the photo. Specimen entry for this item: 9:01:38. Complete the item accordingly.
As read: 7:58:22
